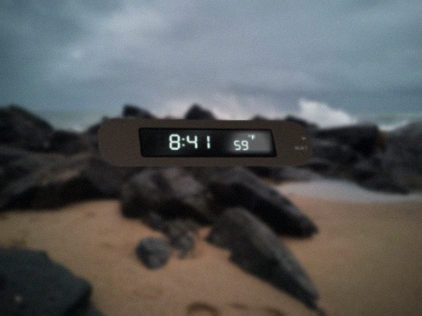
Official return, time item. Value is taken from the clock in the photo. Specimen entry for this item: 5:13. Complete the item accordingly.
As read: 8:41
